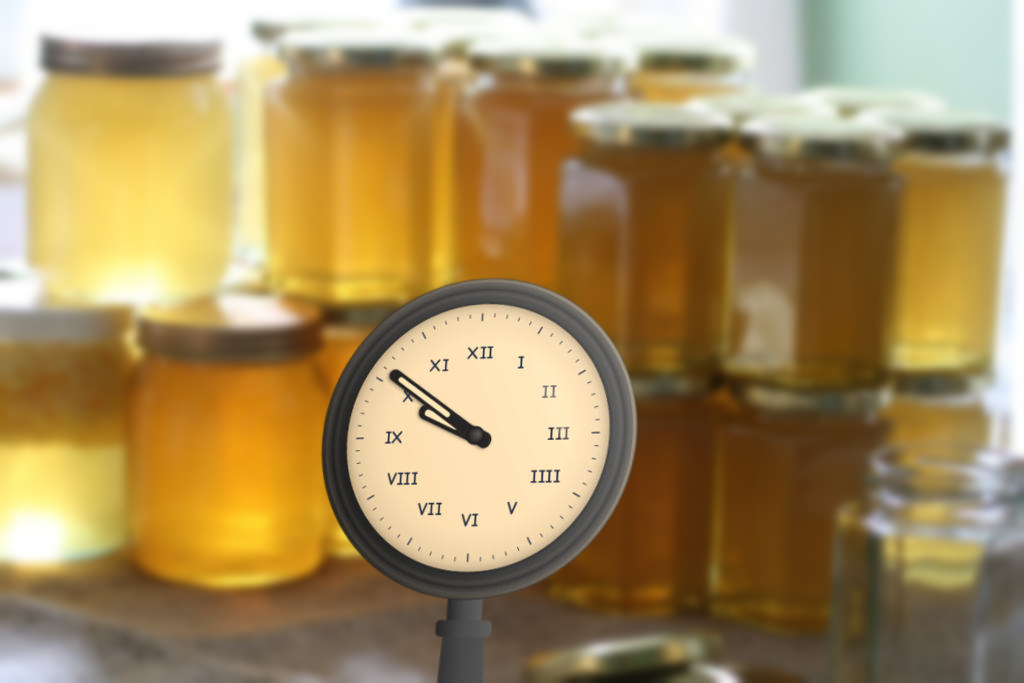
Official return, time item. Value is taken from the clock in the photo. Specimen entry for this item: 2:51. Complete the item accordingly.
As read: 9:51
